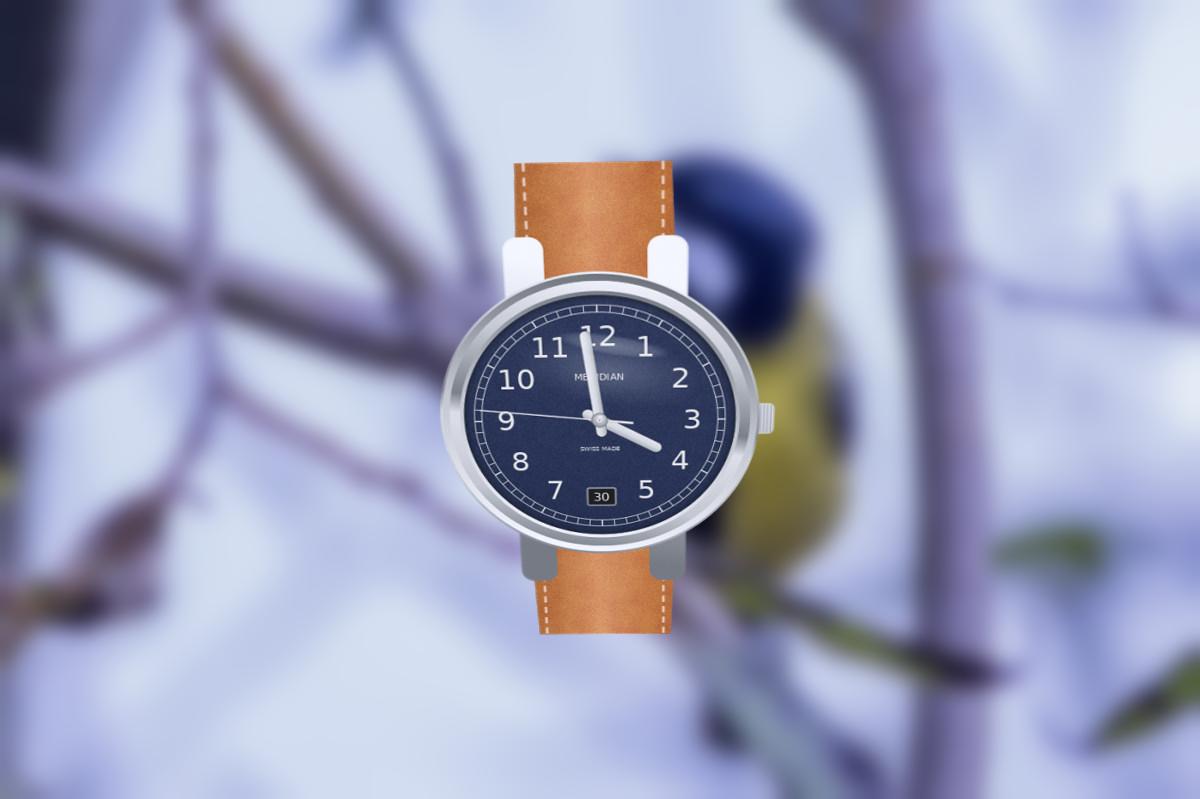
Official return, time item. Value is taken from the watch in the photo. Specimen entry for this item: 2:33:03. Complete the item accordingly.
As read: 3:58:46
